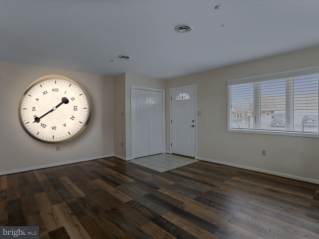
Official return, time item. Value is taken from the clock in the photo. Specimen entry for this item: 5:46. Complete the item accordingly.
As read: 1:39
